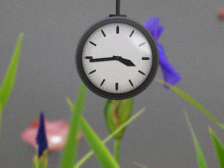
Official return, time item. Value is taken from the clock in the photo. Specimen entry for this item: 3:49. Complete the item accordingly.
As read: 3:44
